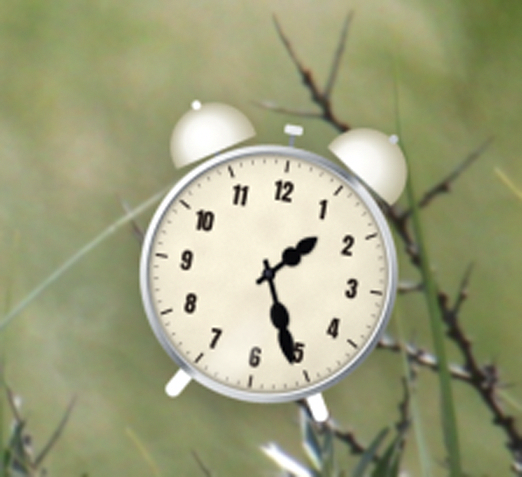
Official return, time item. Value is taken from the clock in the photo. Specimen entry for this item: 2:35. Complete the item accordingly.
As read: 1:26
